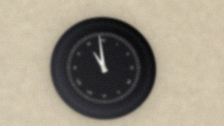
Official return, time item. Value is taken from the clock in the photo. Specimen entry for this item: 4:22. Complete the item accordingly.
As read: 10:59
